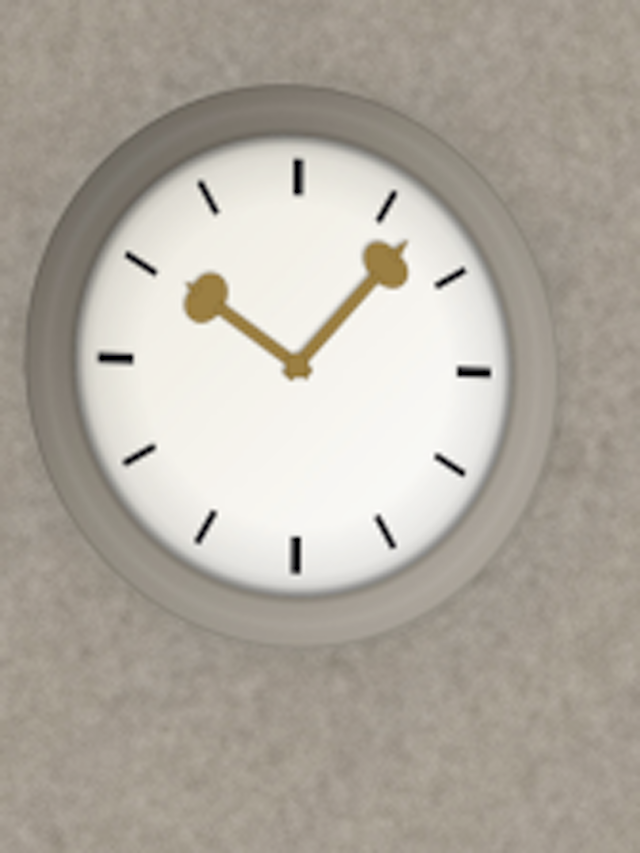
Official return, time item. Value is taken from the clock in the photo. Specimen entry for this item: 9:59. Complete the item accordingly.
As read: 10:07
